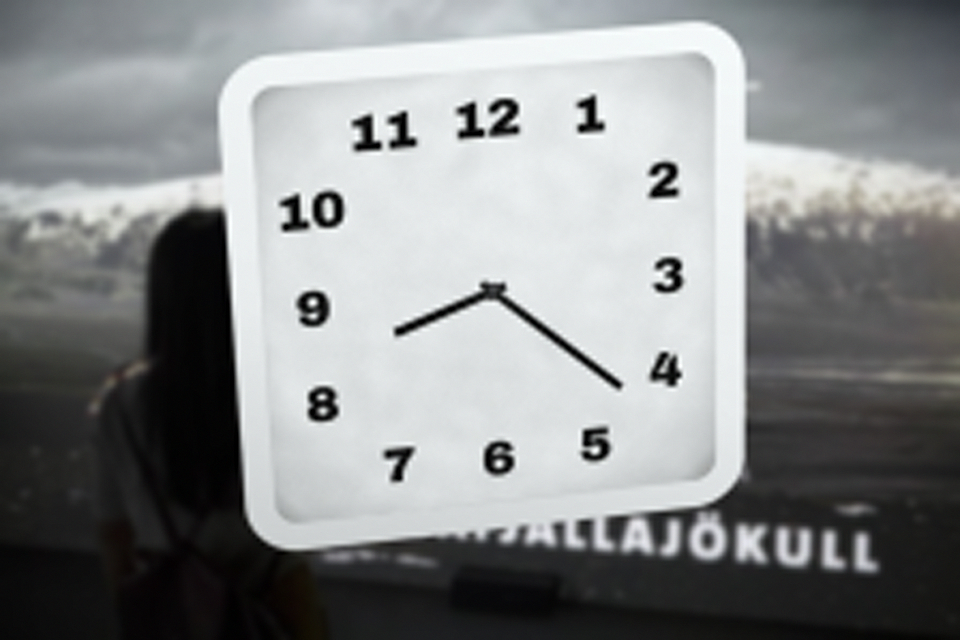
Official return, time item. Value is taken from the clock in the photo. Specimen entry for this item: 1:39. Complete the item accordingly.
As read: 8:22
